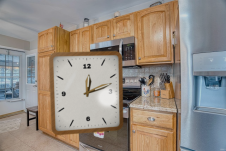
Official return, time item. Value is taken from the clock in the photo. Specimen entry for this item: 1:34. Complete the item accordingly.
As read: 12:12
